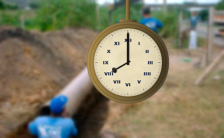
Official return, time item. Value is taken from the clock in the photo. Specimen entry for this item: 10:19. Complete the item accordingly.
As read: 8:00
